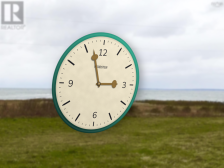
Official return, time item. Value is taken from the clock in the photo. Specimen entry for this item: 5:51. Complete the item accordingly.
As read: 2:57
